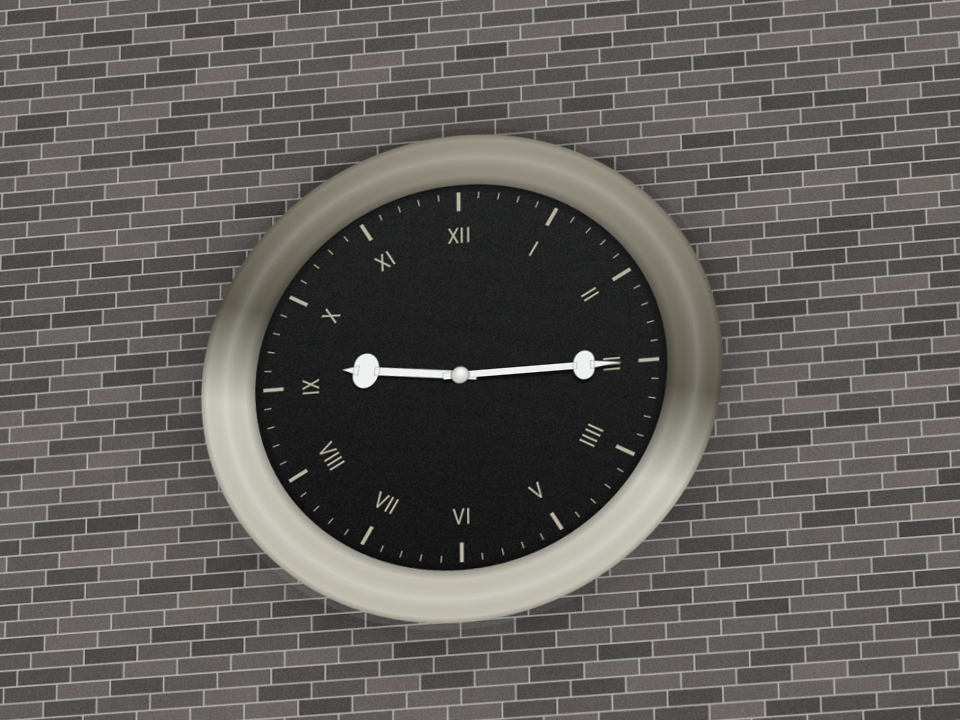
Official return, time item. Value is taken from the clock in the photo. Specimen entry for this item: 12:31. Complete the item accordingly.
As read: 9:15
